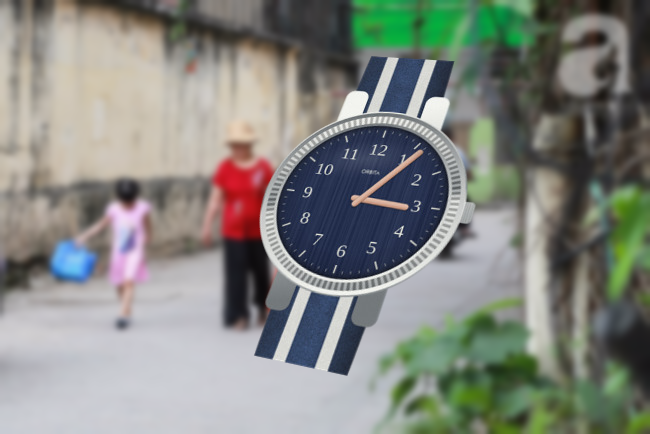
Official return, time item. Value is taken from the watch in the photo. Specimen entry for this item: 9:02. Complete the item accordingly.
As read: 3:06
